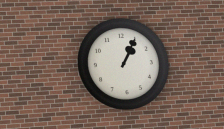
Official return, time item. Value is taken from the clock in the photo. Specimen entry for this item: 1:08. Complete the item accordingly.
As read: 1:05
